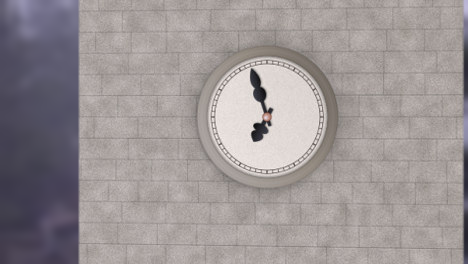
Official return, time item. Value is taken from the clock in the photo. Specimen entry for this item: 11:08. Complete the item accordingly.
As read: 6:57
